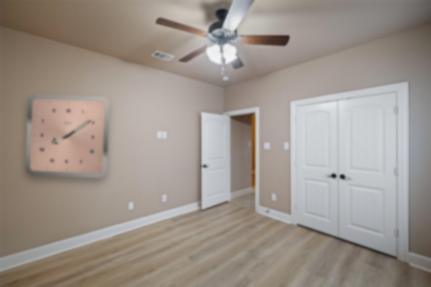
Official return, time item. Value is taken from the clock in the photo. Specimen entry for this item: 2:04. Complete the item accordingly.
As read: 8:09
